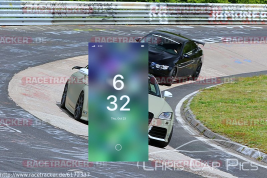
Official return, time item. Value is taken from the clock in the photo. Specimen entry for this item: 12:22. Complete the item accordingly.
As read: 6:32
